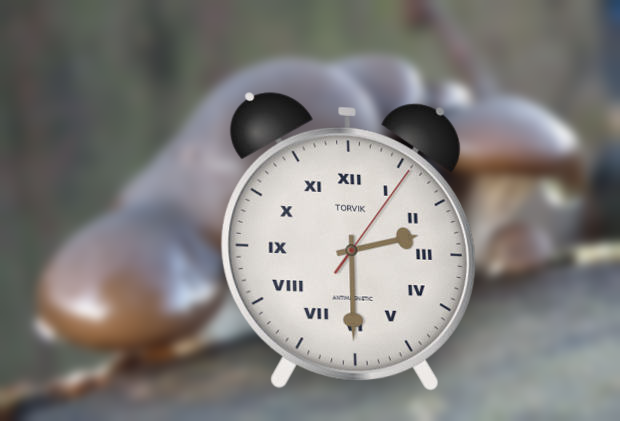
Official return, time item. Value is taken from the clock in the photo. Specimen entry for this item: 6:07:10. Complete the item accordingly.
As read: 2:30:06
